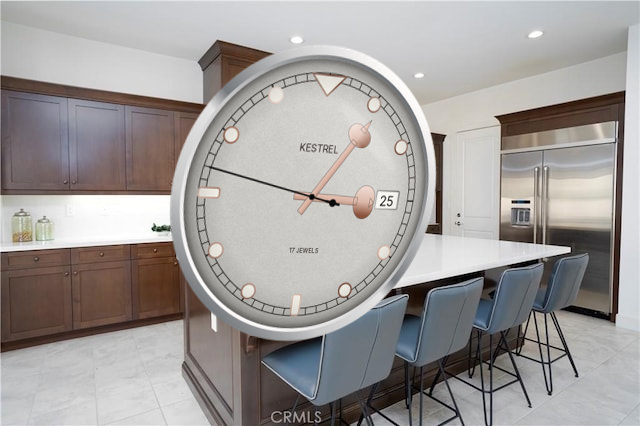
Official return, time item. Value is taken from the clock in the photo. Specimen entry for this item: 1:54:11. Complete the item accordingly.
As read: 3:05:47
